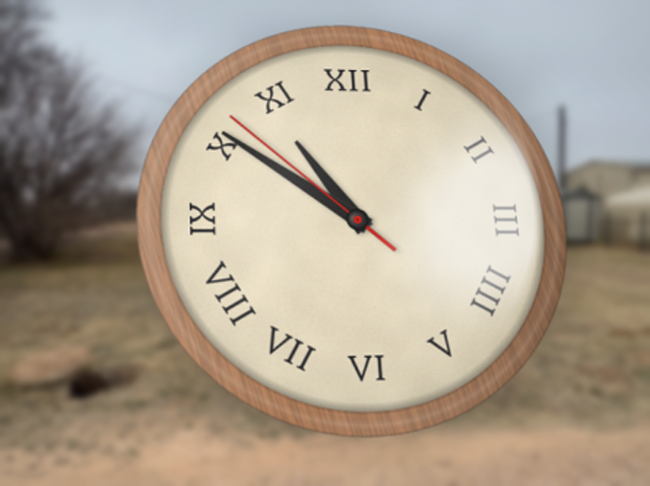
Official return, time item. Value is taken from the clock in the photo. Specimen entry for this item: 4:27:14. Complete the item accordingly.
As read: 10:50:52
